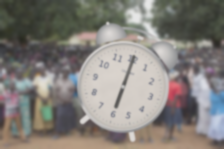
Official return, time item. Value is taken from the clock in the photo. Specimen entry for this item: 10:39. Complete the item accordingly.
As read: 6:00
